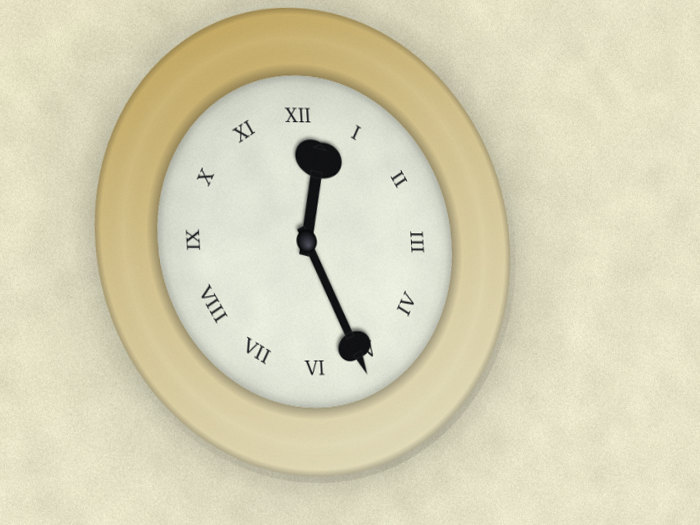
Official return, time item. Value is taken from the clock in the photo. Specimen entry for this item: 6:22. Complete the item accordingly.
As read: 12:26
